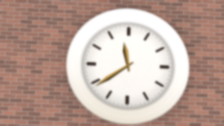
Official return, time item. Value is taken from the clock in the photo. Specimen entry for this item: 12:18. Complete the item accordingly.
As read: 11:39
